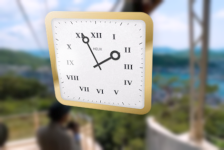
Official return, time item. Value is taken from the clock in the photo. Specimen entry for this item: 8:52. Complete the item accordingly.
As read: 1:56
